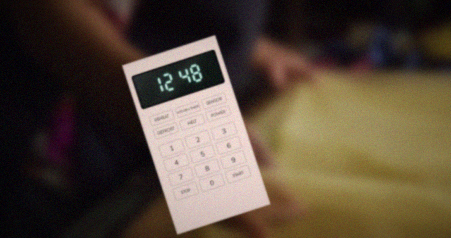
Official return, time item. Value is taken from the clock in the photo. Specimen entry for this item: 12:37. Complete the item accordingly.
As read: 12:48
